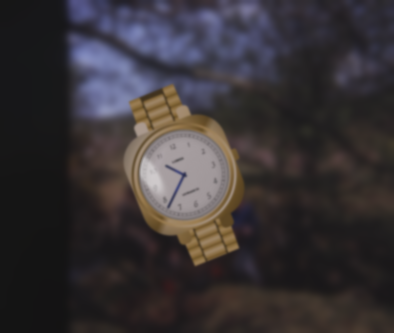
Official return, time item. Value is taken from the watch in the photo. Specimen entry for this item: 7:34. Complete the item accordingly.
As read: 10:38
